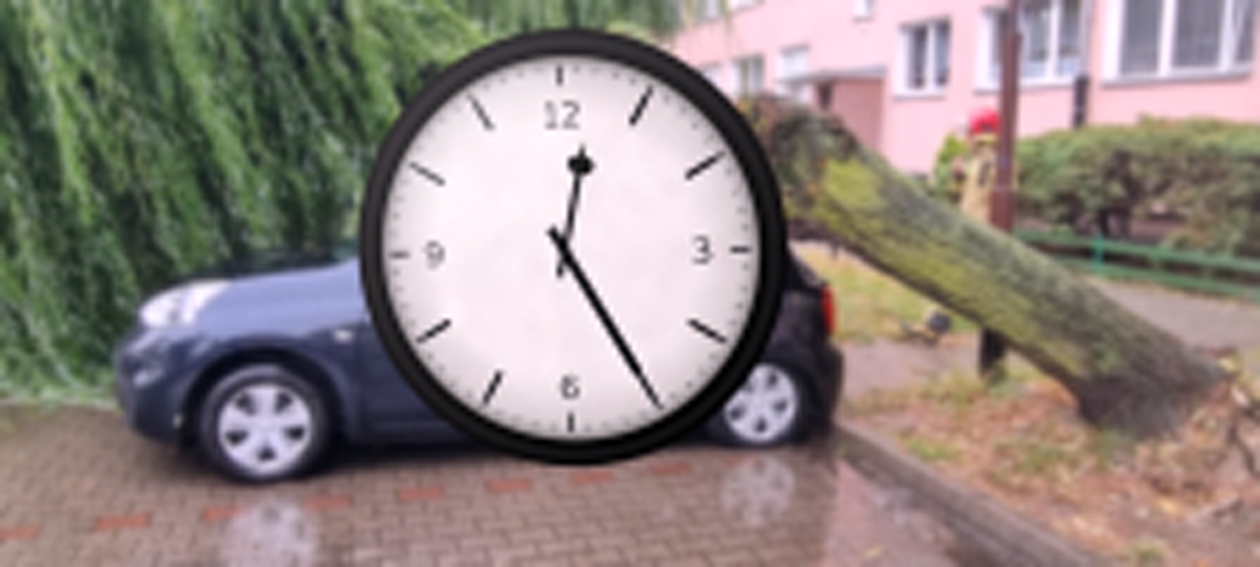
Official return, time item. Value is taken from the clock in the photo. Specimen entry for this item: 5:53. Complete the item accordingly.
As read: 12:25
